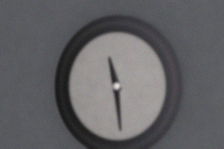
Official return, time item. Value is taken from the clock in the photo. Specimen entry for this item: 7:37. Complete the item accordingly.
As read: 11:29
